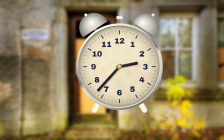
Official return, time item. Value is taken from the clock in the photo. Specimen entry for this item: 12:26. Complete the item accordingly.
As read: 2:37
